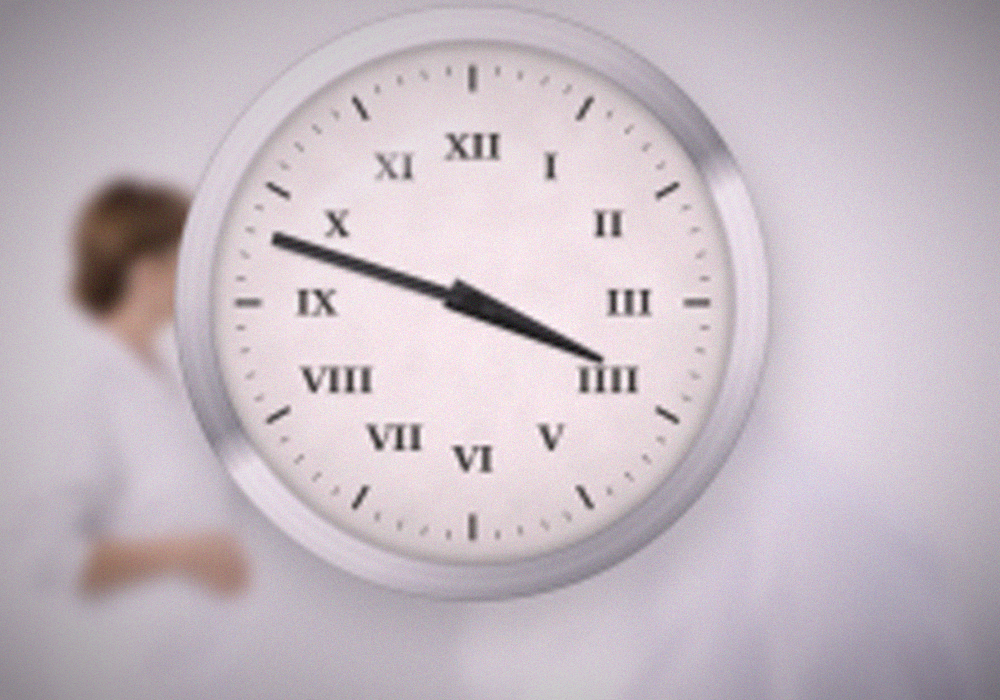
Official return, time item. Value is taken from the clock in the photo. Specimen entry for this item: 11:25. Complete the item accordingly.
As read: 3:48
